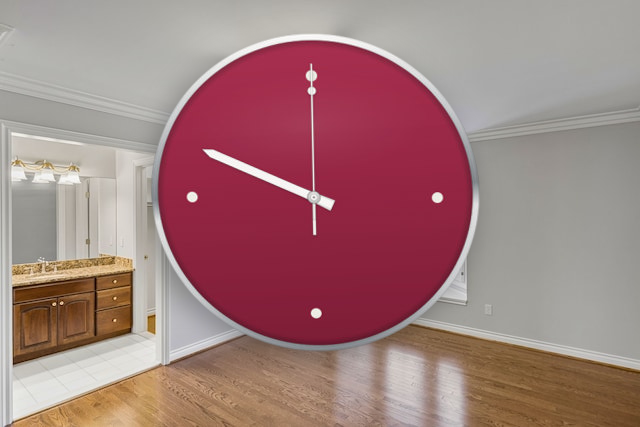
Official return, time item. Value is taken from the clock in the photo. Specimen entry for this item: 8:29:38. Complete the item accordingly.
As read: 9:49:00
